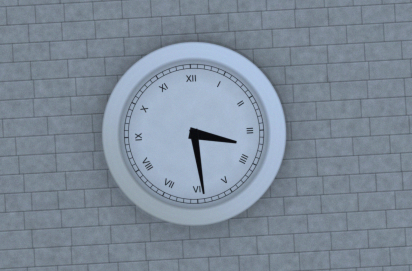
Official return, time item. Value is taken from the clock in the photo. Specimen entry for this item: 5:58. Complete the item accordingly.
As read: 3:29
